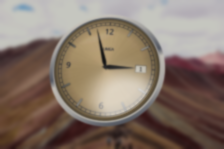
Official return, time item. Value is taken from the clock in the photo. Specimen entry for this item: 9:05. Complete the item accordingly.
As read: 2:57
